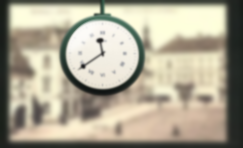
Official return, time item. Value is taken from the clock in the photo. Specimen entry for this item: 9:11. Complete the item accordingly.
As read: 11:39
